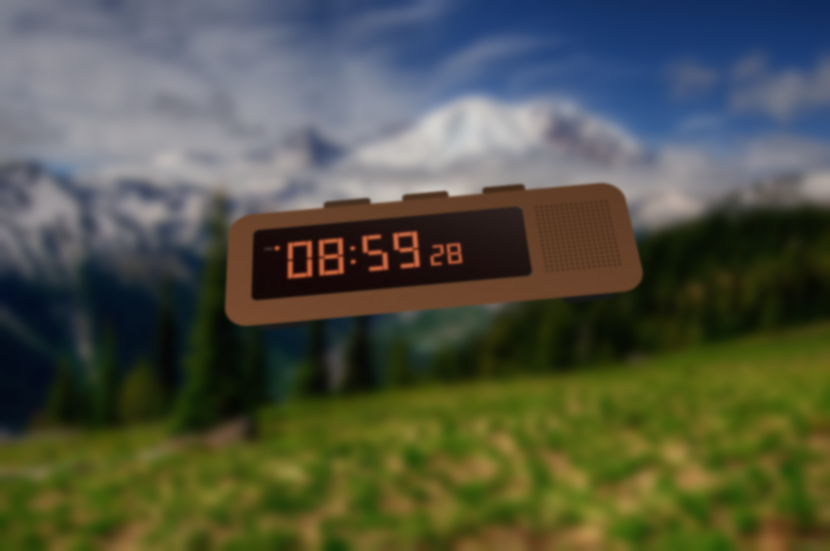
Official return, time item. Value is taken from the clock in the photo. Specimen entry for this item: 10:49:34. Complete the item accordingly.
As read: 8:59:28
